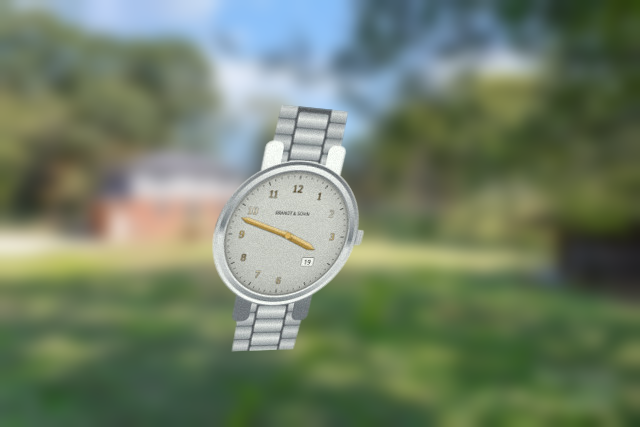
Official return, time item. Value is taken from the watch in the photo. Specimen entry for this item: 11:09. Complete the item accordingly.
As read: 3:48
